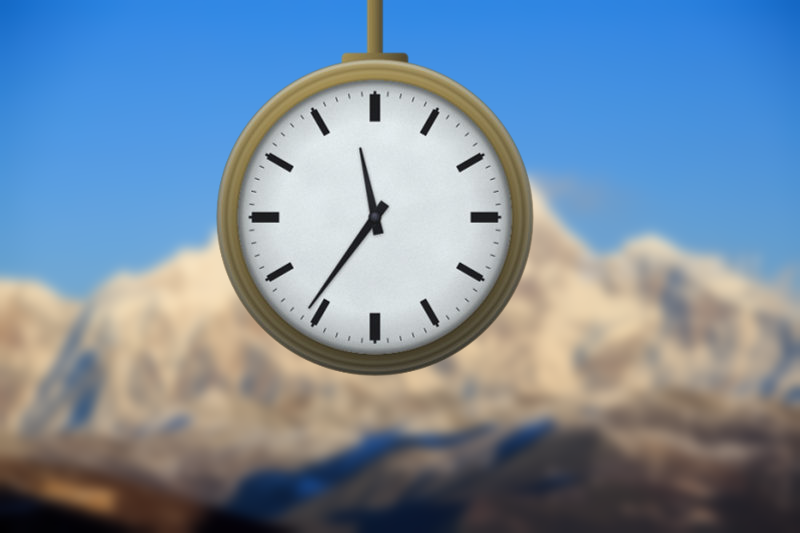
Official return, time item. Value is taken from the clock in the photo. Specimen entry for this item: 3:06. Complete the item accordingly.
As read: 11:36
